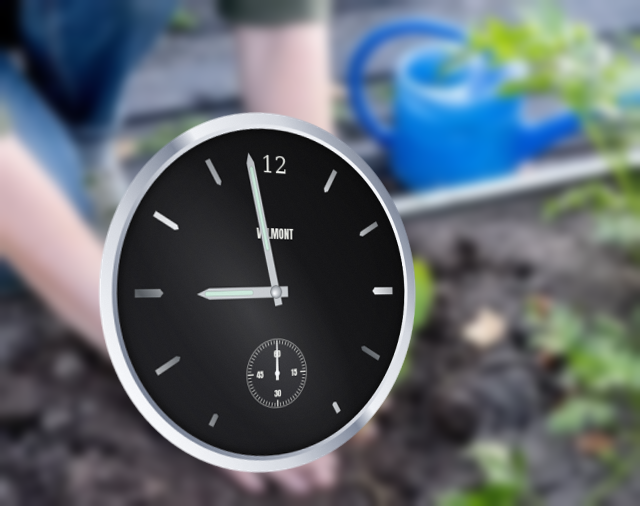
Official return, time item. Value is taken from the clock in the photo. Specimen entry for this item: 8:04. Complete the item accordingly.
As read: 8:58
